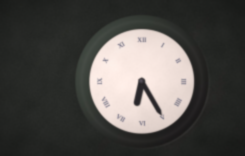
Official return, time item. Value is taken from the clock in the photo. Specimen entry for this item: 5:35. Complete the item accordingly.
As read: 6:25
